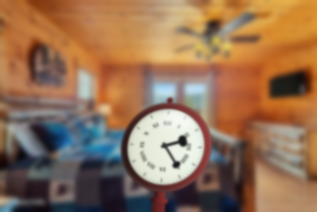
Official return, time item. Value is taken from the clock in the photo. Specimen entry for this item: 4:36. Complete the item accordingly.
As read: 2:24
